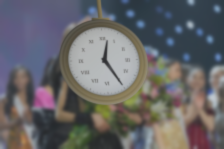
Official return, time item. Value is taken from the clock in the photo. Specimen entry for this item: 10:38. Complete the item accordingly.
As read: 12:25
